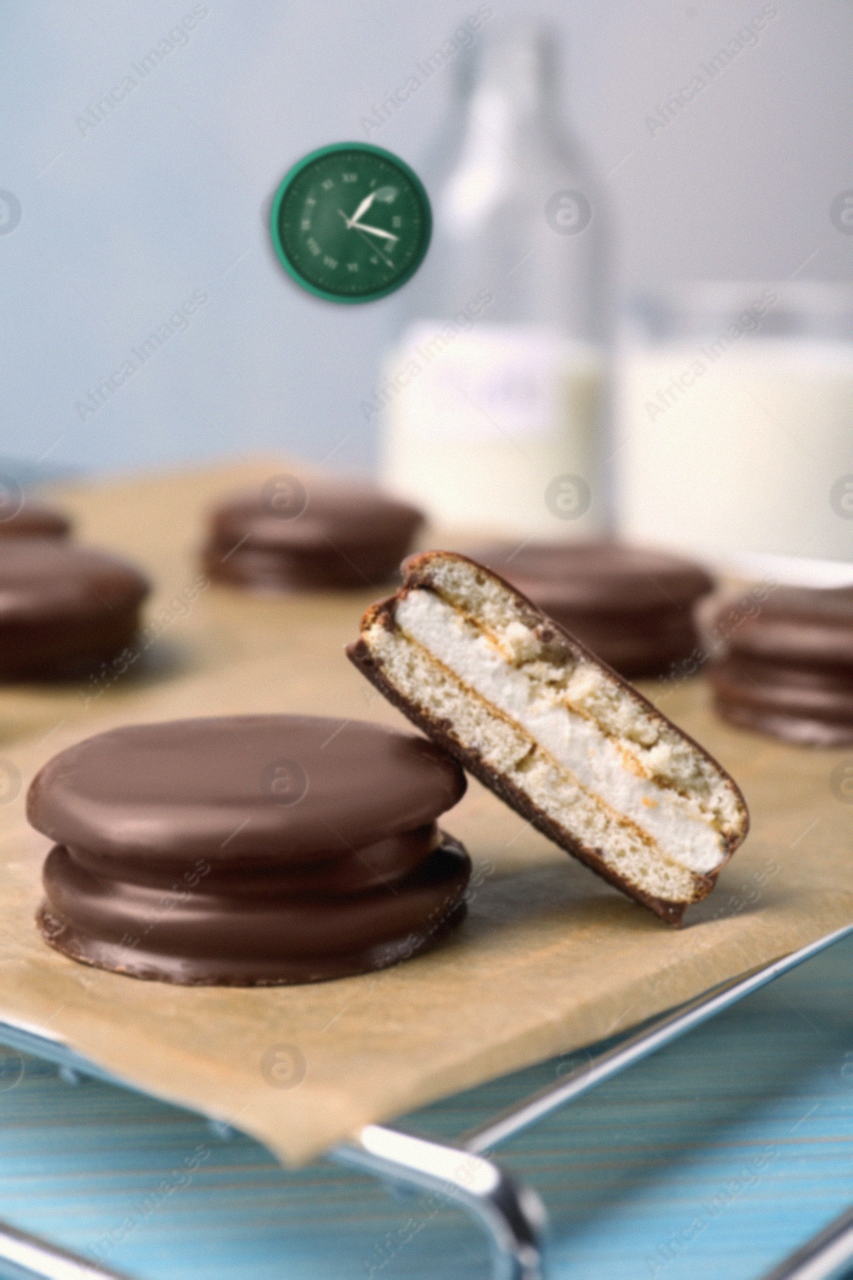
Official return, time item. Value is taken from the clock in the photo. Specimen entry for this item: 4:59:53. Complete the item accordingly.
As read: 1:18:23
